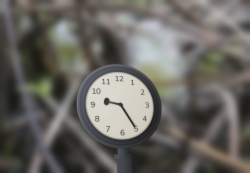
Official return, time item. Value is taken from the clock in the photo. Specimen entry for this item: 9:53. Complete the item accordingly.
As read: 9:25
